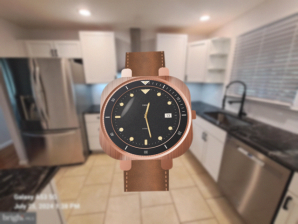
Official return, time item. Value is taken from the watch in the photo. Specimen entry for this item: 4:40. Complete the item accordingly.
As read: 12:28
